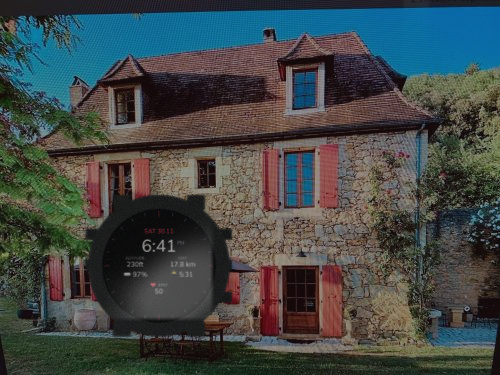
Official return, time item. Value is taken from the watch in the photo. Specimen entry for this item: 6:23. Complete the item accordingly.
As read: 6:41
